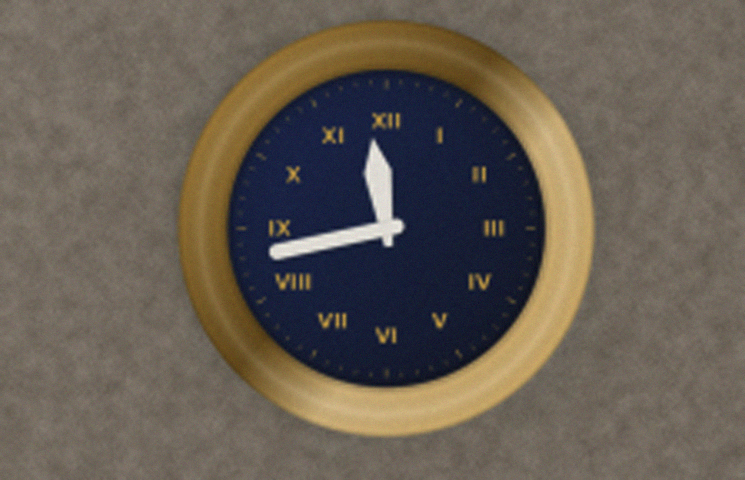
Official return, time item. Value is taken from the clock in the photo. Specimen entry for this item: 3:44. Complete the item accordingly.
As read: 11:43
